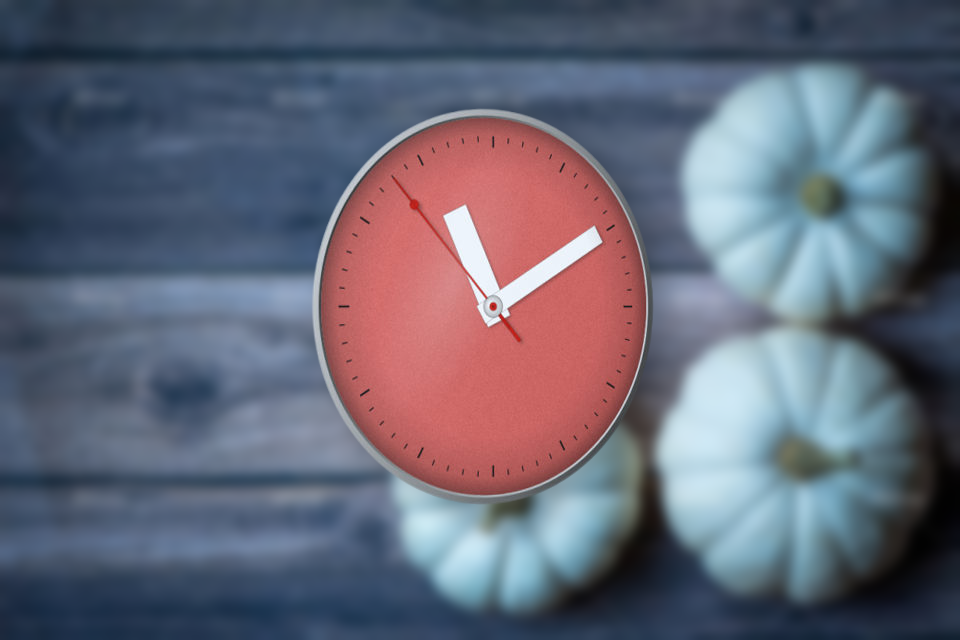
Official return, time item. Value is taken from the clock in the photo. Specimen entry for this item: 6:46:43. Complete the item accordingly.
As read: 11:09:53
